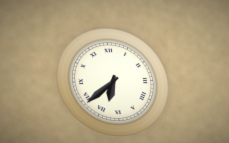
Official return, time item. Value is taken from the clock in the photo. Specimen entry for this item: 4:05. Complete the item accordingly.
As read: 6:39
